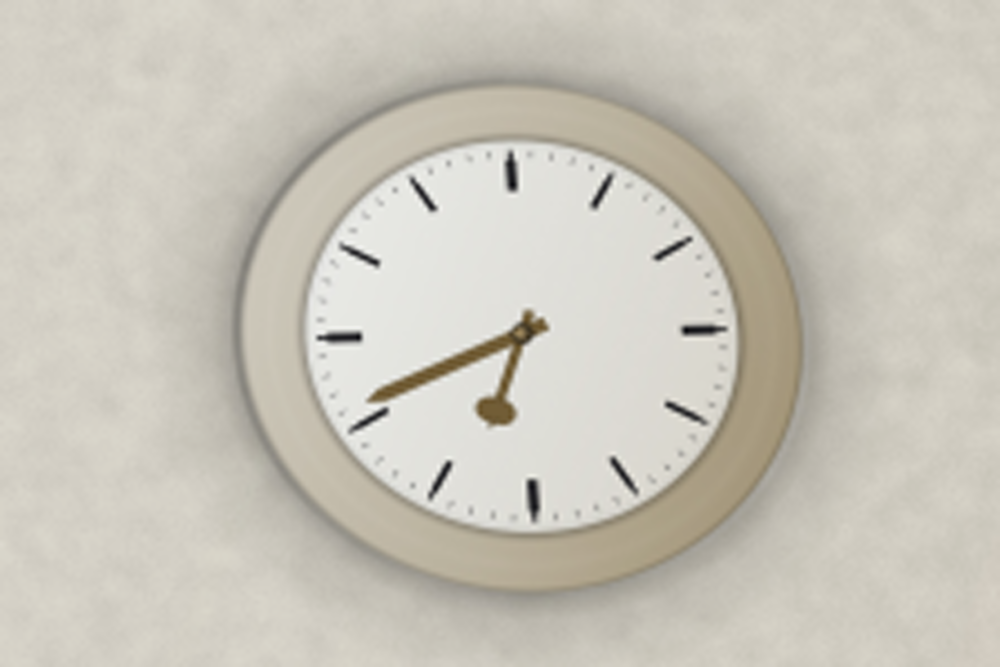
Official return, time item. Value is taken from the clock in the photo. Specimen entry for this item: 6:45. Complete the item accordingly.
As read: 6:41
